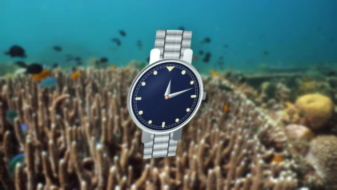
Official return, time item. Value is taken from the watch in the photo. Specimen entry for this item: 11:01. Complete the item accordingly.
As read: 12:12
